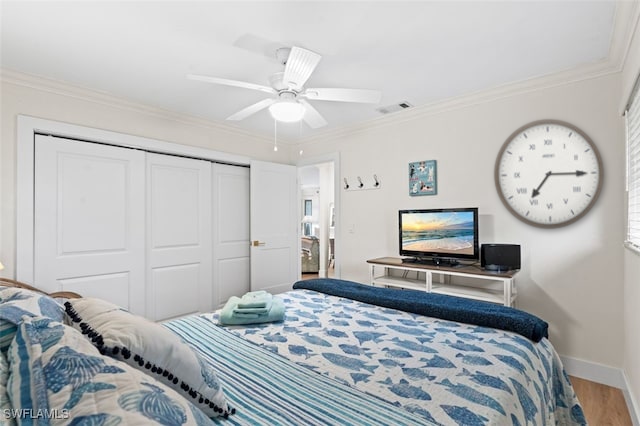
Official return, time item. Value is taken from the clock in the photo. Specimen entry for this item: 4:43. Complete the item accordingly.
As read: 7:15
